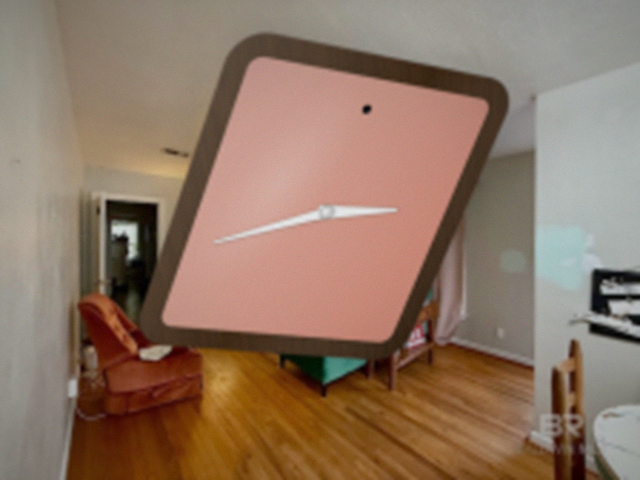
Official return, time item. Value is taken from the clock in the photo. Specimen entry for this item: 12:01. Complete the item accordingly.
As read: 2:41
